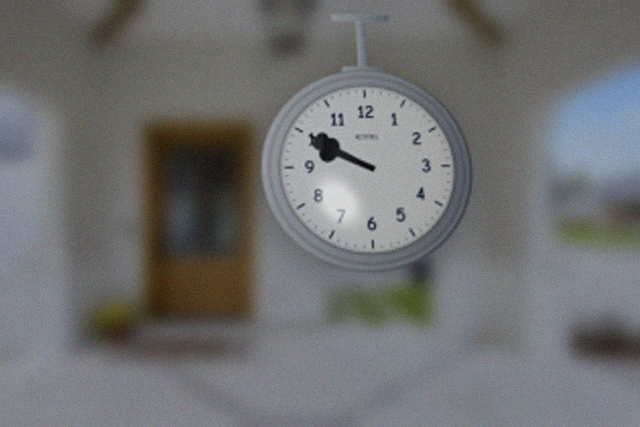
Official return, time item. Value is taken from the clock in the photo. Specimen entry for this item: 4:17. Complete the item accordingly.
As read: 9:50
